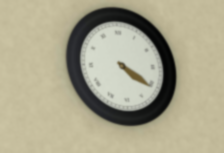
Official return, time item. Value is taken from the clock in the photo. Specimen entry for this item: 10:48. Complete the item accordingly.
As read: 4:21
